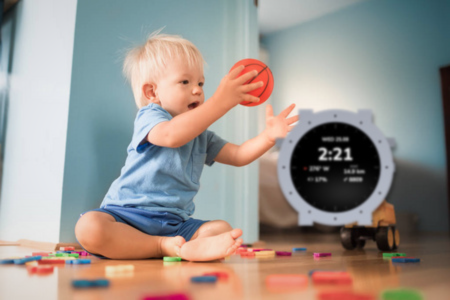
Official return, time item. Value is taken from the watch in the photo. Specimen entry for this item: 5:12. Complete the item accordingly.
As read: 2:21
